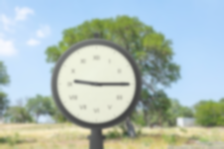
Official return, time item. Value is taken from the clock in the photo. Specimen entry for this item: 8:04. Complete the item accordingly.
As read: 9:15
